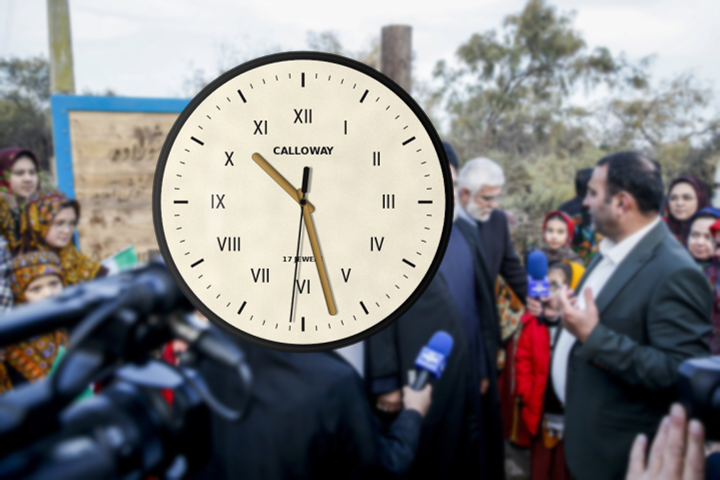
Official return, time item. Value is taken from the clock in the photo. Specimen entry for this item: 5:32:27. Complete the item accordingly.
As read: 10:27:31
